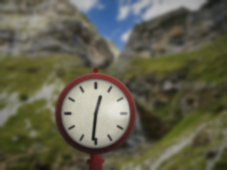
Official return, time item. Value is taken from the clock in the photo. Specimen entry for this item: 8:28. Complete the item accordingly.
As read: 12:31
